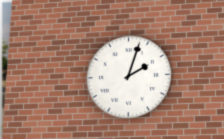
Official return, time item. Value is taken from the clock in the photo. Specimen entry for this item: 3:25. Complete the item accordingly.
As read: 2:03
